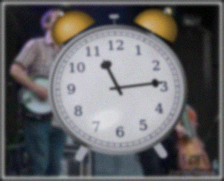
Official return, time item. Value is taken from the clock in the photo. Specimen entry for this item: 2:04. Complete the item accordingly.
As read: 11:14
